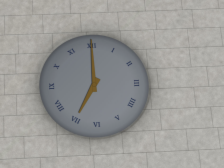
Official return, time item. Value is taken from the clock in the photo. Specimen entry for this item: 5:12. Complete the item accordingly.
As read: 7:00
